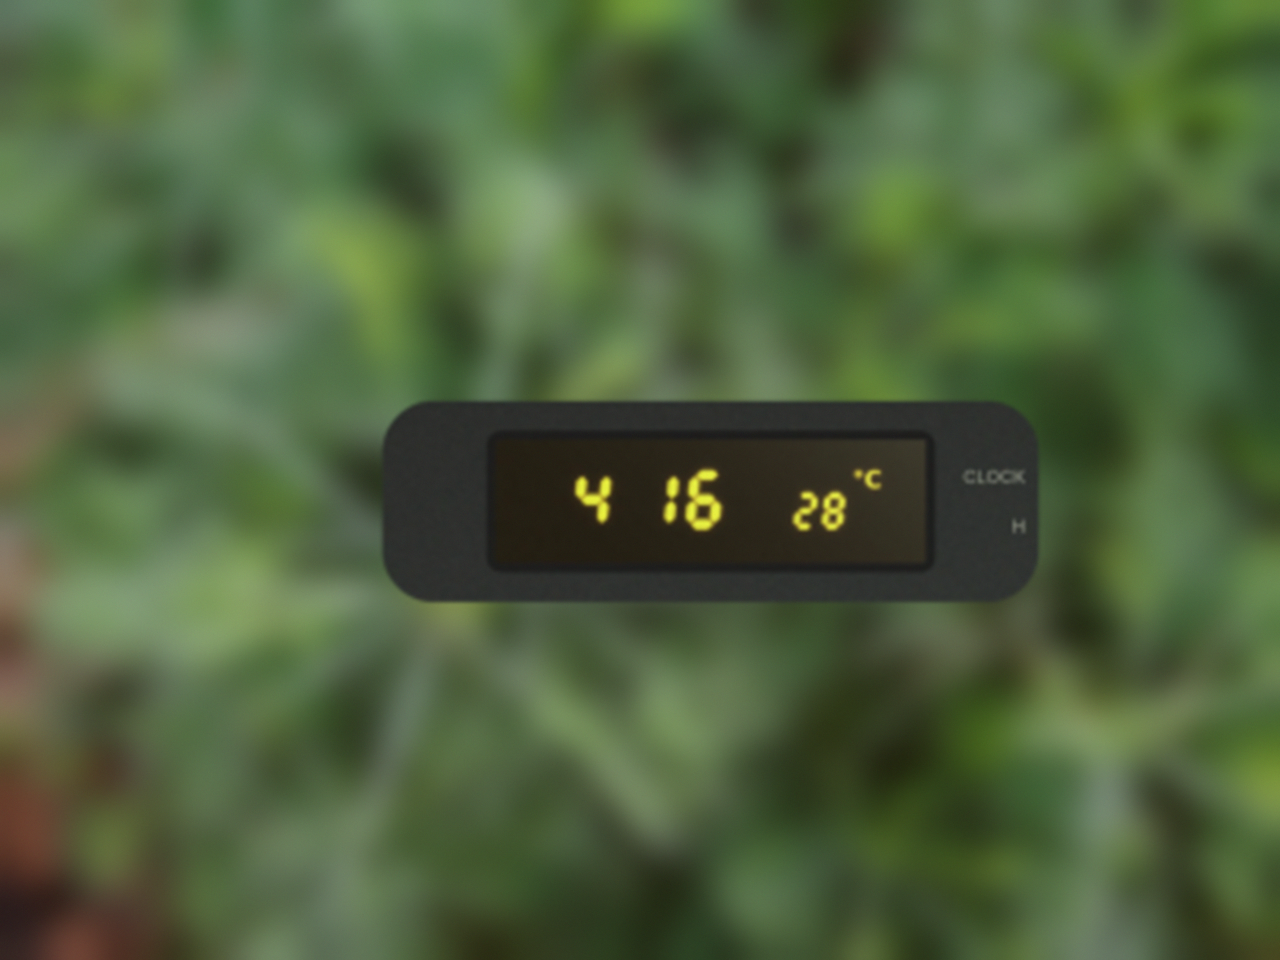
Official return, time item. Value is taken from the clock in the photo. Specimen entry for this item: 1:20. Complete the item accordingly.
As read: 4:16
